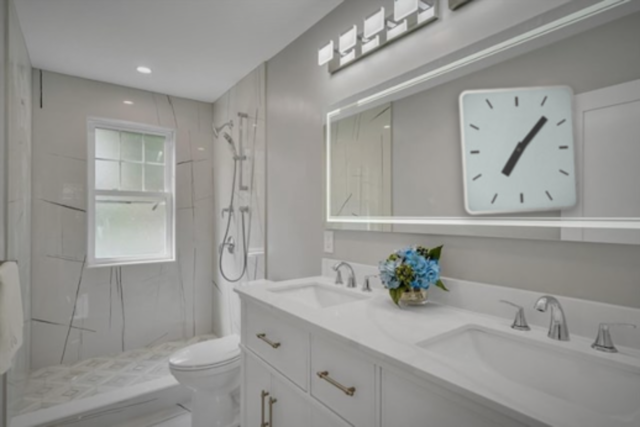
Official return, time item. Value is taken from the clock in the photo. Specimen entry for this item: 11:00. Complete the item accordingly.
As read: 7:07
